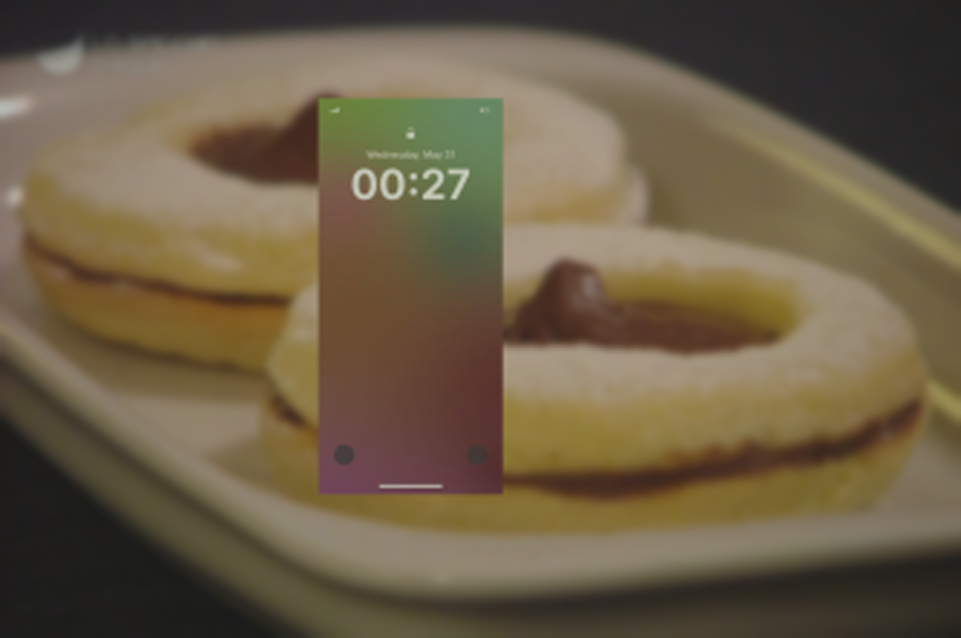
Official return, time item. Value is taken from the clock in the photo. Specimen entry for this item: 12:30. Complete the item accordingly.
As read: 0:27
